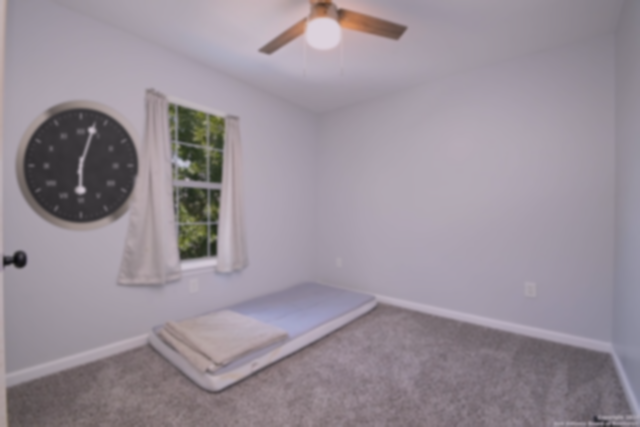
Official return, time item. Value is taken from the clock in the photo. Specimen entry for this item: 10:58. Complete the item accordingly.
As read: 6:03
